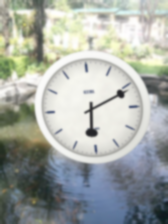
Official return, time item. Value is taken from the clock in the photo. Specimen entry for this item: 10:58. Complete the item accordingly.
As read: 6:11
